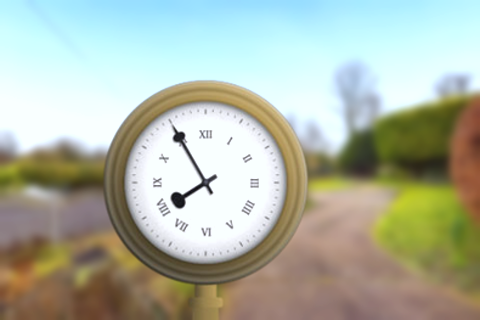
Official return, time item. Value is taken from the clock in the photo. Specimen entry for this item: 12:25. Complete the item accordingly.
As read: 7:55
